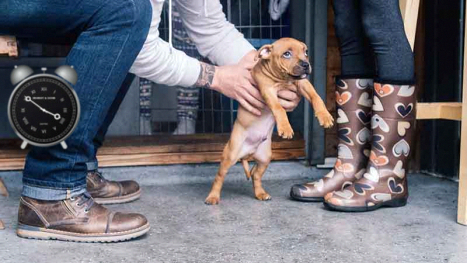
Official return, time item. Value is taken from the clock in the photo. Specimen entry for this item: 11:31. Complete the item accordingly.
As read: 3:51
